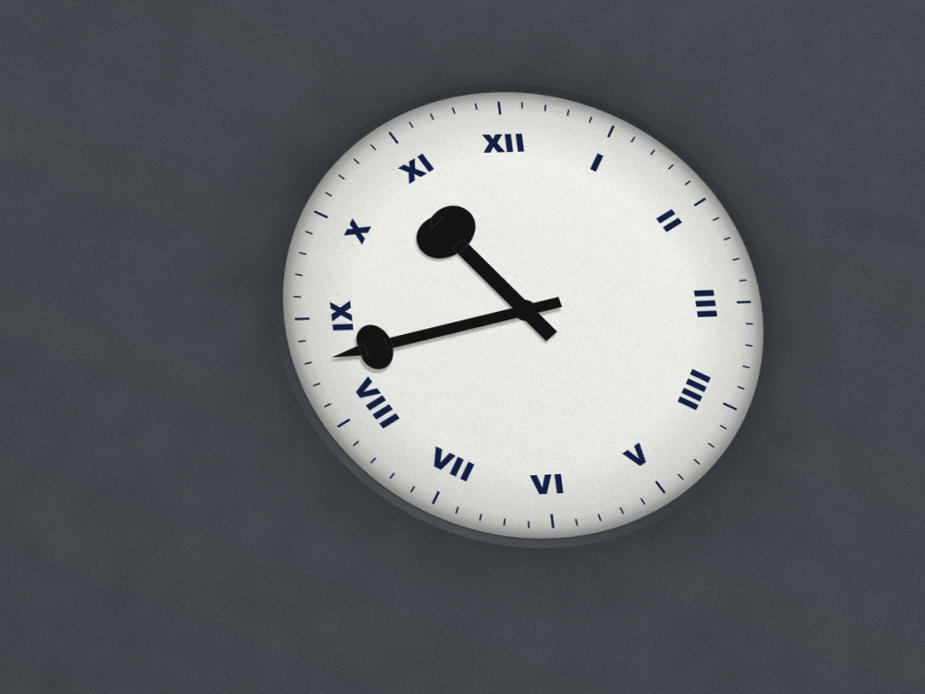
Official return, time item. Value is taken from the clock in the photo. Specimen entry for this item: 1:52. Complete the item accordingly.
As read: 10:43
